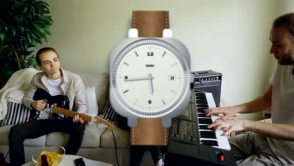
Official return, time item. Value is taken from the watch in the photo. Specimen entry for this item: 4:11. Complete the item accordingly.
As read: 5:44
